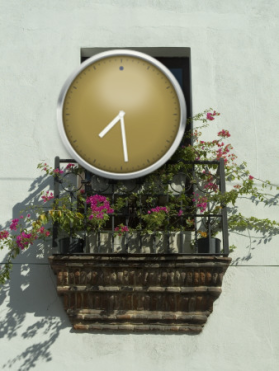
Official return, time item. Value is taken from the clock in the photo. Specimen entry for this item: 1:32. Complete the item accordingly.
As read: 7:29
